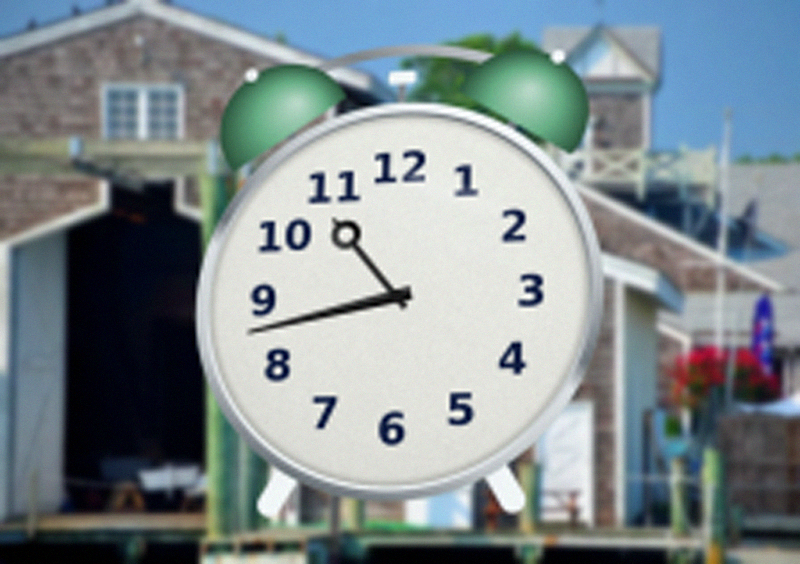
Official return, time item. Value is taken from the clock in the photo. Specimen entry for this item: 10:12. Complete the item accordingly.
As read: 10:43
